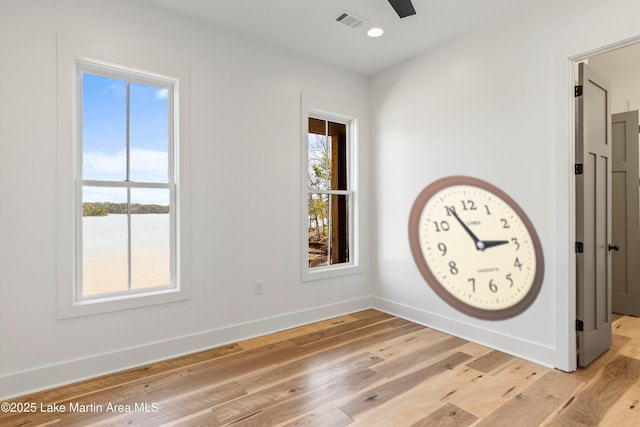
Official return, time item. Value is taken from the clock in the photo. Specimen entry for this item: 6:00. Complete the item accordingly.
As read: 2:55
